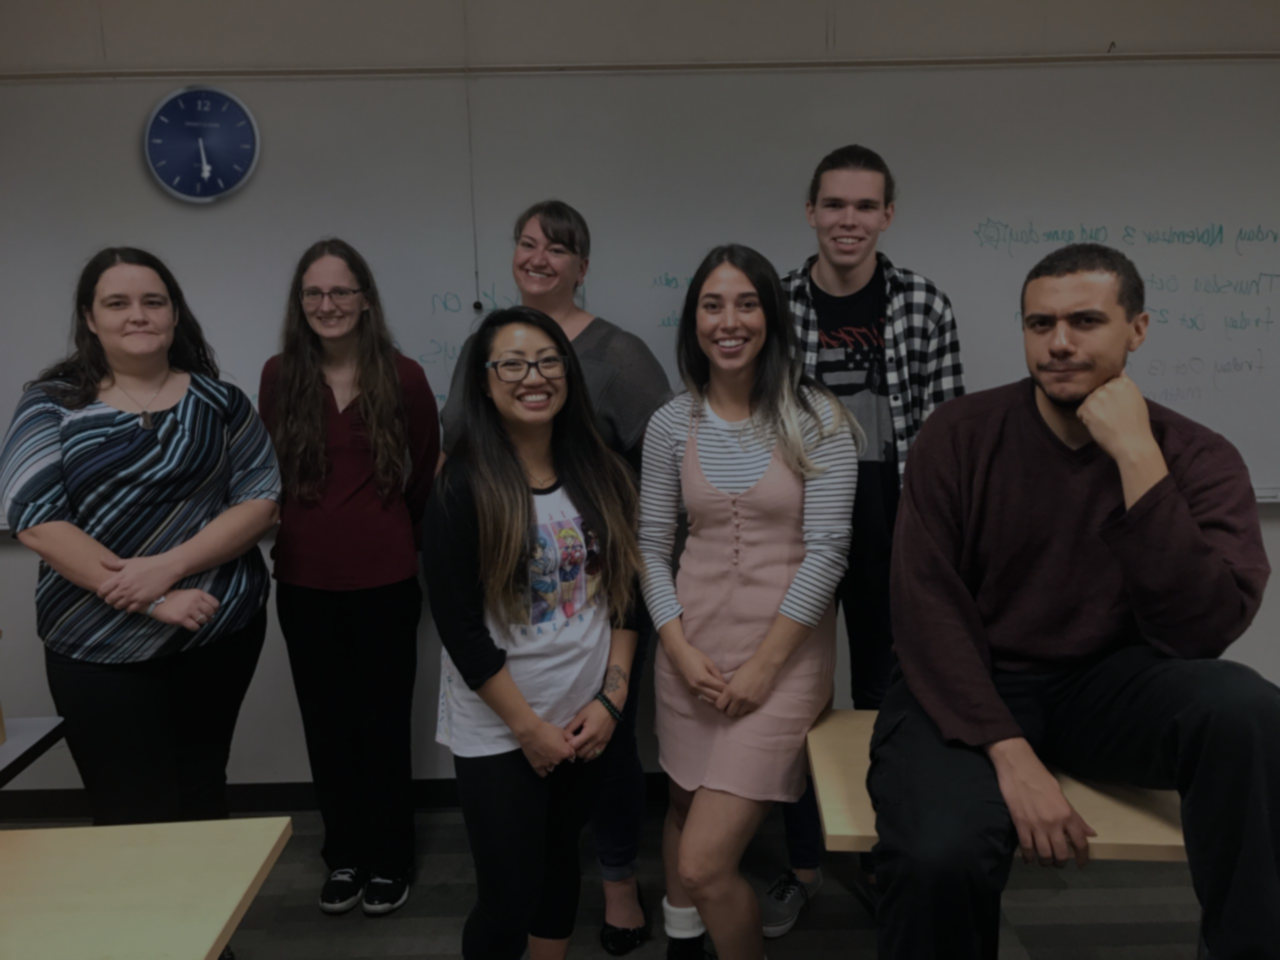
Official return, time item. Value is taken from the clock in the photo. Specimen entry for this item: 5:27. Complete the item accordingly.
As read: 5:28
